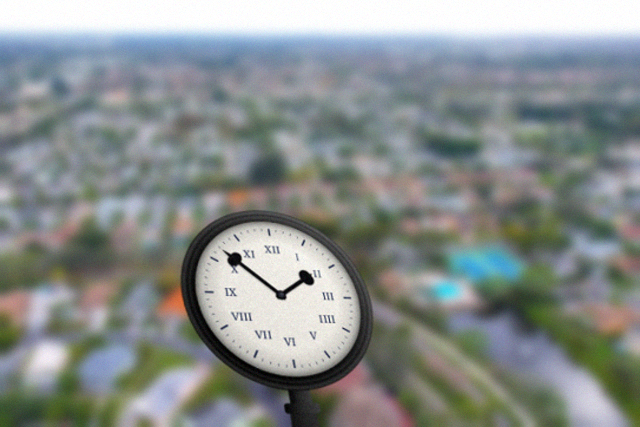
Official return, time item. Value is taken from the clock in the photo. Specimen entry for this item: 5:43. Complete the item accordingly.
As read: 1:52
